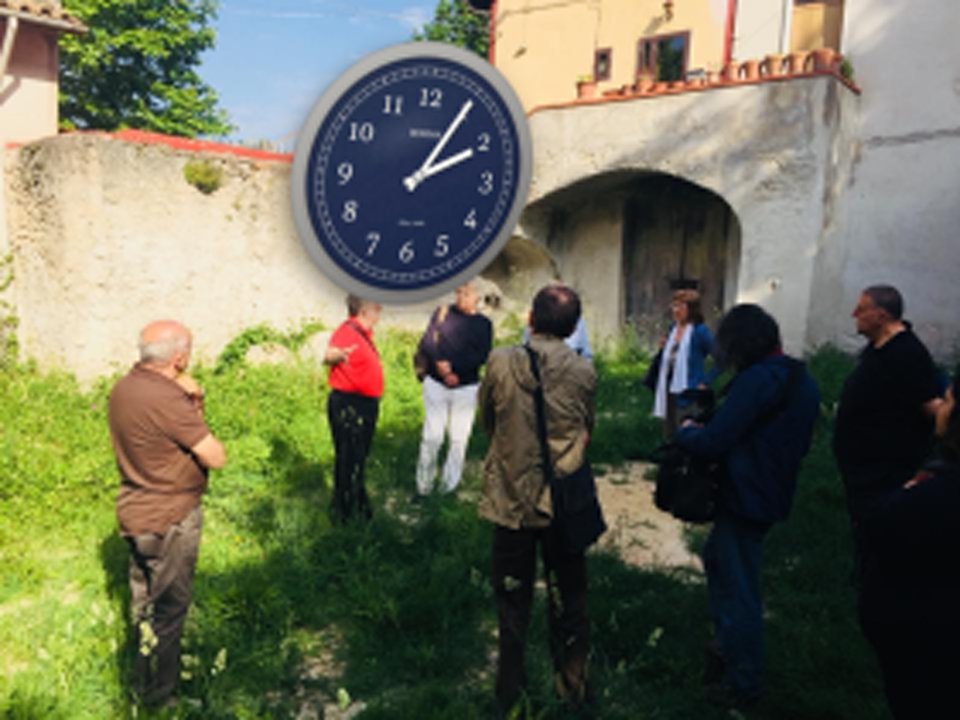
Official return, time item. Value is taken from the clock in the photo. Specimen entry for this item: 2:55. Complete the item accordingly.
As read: 2:05
